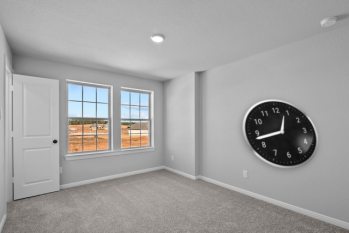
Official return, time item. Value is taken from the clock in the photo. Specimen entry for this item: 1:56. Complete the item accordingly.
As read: 12:43
